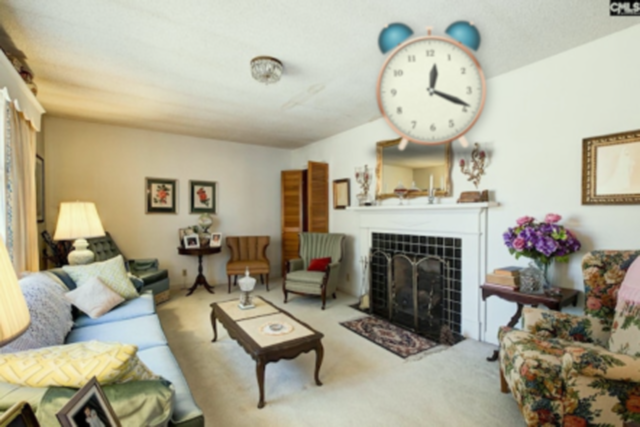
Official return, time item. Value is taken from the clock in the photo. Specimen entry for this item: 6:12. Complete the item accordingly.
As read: 12:19
